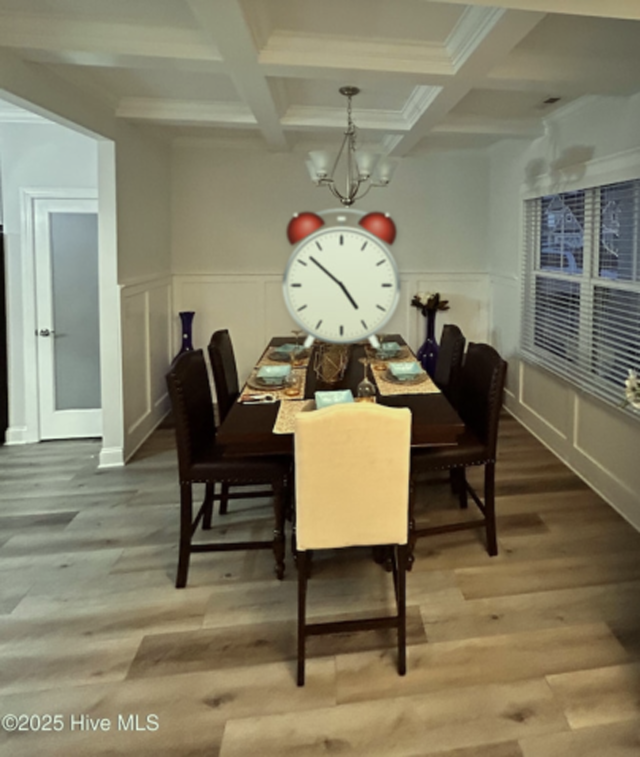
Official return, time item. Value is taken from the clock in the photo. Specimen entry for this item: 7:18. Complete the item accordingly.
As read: 4:52
